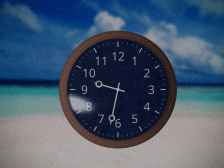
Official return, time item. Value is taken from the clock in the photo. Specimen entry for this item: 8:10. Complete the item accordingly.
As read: 9:32
